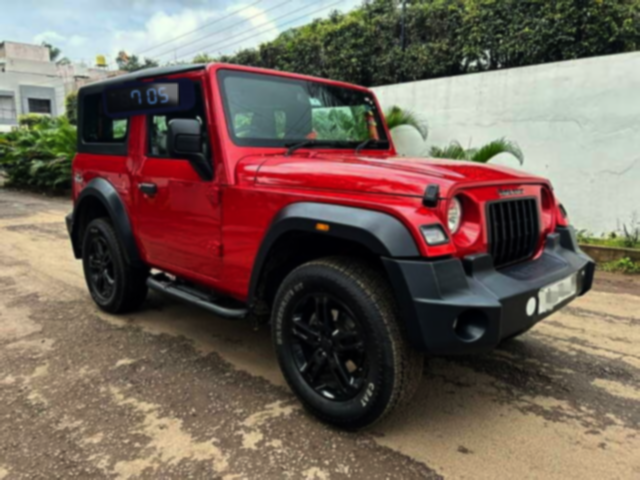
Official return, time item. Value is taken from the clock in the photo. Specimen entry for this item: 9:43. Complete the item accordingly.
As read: 7:05
